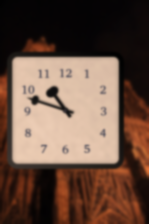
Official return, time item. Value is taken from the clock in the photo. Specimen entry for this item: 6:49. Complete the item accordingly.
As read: 10:48
